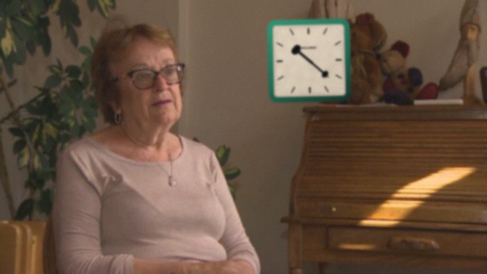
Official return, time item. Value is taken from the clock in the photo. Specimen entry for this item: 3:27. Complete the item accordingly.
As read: 10:22
